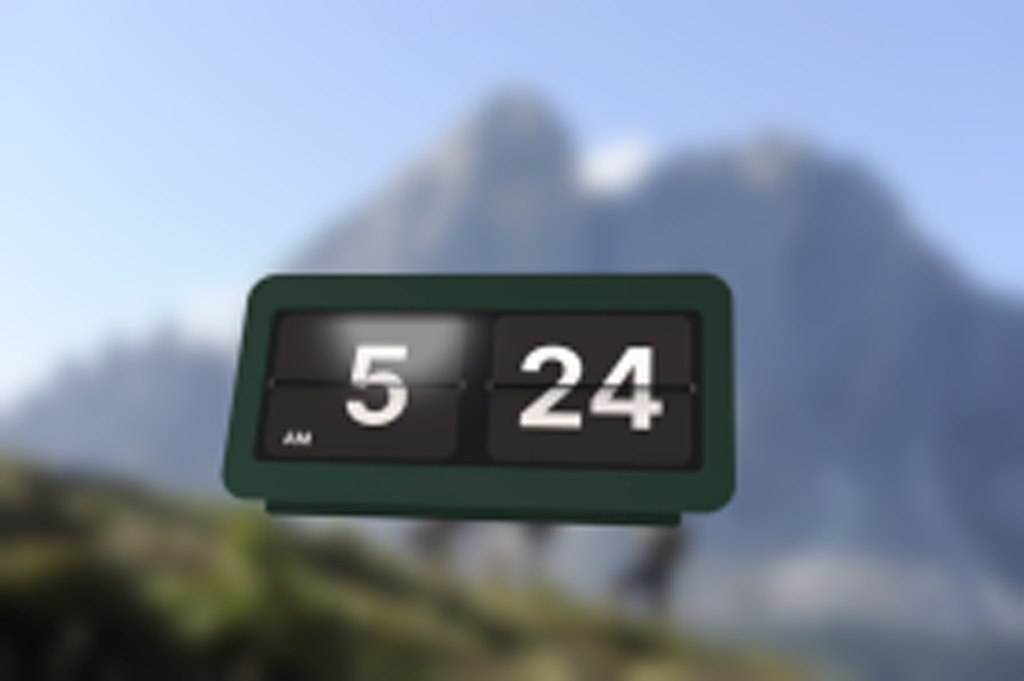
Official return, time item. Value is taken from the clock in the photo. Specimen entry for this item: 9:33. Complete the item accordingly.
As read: 5:24
